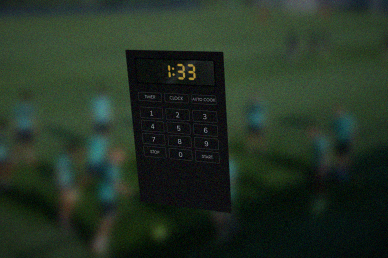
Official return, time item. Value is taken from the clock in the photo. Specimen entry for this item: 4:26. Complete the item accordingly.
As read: 1:33
